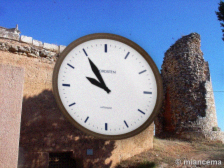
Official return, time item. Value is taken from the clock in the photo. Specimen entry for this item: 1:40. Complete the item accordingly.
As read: 9:55
